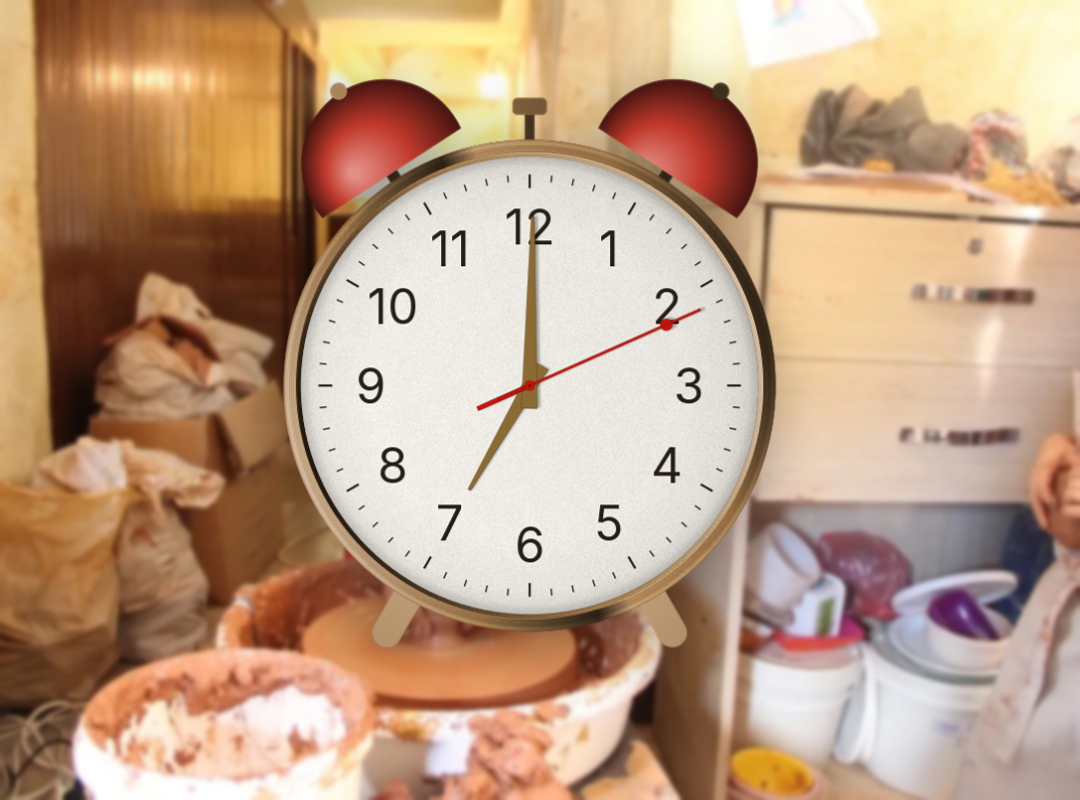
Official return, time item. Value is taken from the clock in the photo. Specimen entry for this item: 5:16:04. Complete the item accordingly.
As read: 7:00:11
